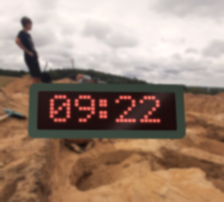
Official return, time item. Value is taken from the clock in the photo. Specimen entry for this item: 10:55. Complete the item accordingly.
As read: 9:22
